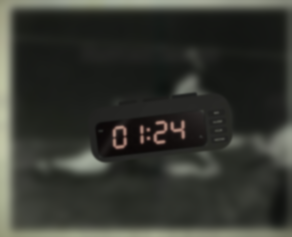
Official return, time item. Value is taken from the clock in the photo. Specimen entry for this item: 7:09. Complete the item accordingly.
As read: 1:24
